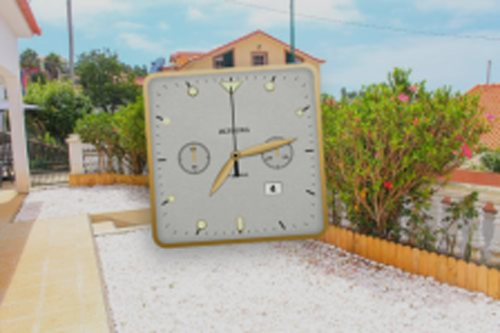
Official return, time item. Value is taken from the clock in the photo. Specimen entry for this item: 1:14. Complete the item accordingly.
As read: 7:13
